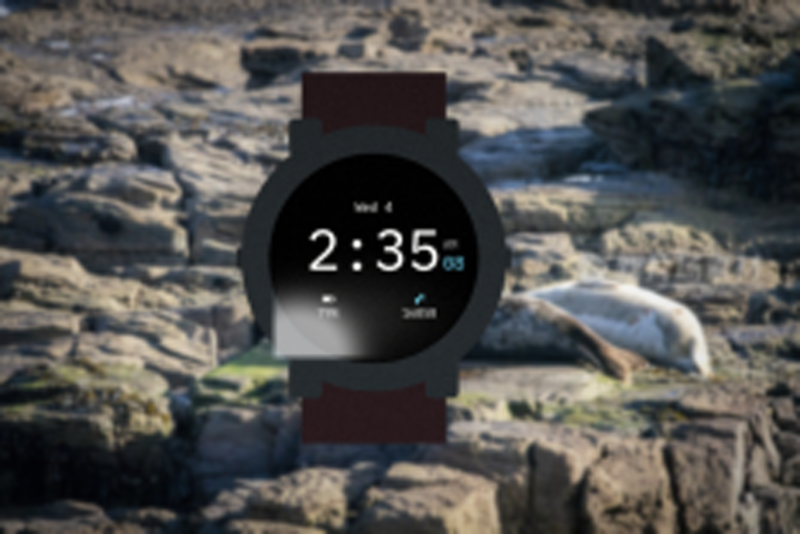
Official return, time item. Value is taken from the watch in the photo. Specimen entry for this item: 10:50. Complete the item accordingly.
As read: 2:35
